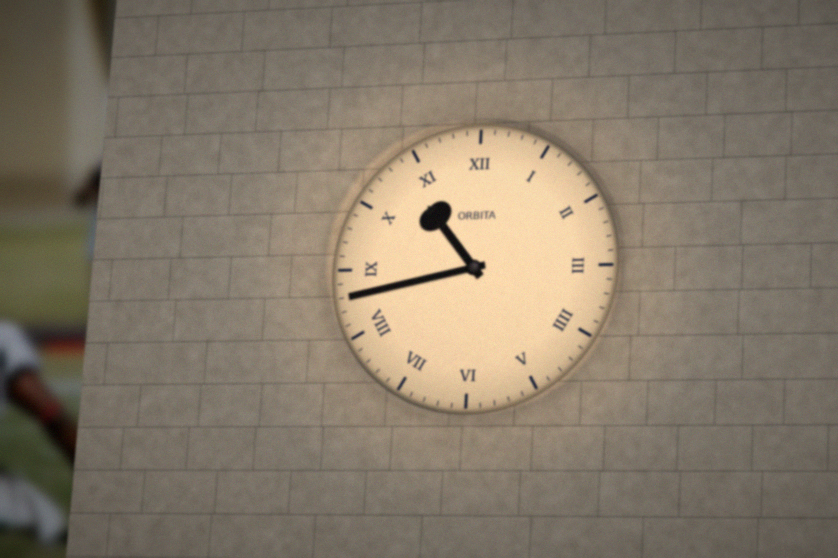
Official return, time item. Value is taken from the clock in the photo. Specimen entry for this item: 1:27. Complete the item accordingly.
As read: 10:43
